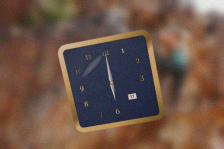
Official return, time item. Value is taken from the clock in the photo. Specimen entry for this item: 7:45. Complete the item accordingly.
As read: 6:00
